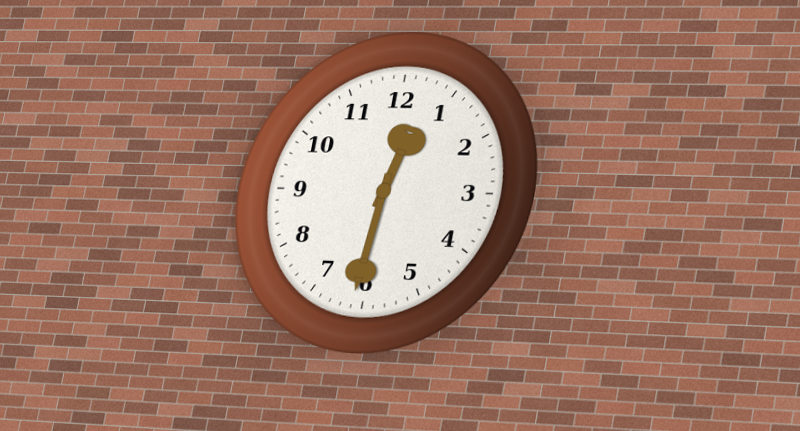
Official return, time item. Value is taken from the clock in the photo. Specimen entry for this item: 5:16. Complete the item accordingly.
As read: 12:31
